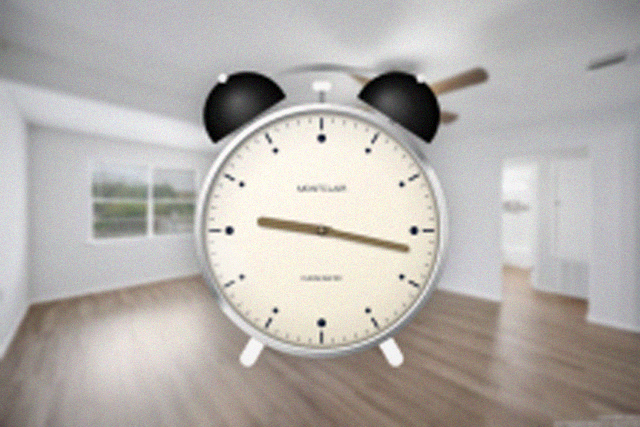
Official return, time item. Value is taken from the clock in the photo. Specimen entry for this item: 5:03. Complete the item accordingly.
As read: 9:17
